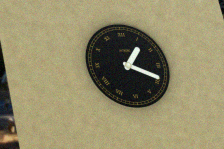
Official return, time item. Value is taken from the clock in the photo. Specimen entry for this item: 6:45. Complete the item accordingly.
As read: 1:19
